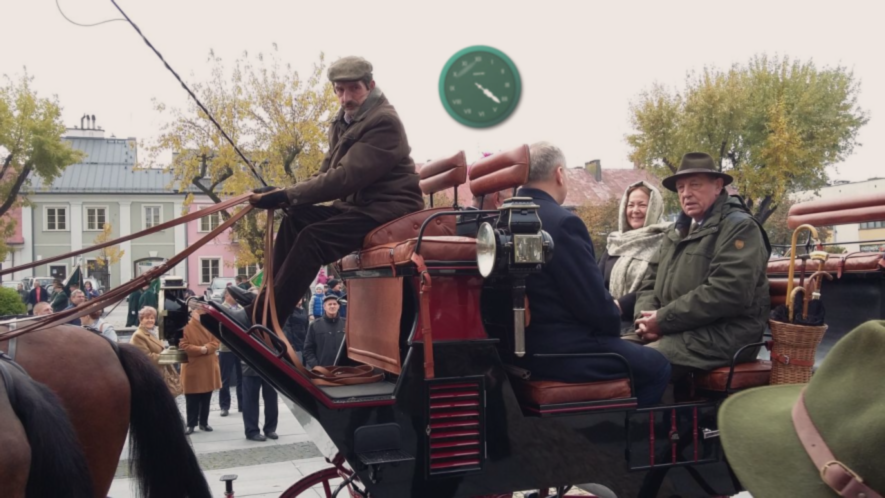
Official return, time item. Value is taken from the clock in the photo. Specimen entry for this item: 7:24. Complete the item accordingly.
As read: 4:22
